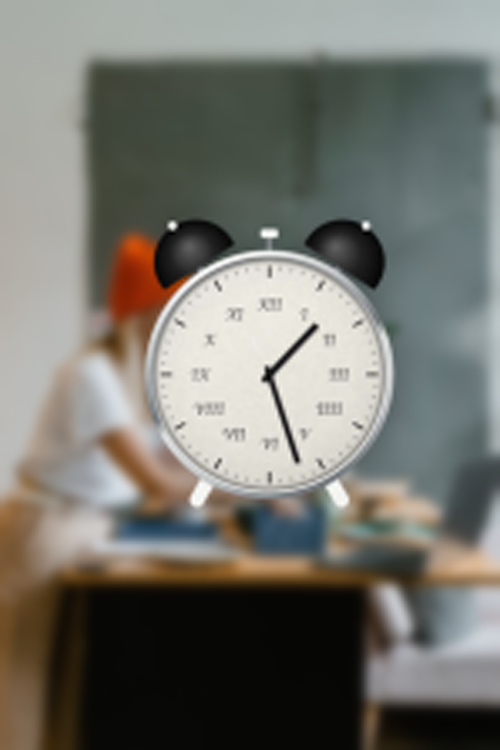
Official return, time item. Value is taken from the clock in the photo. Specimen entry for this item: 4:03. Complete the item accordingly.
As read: 1:27
